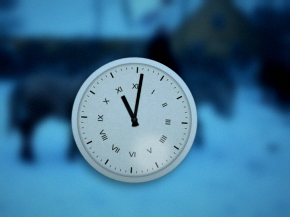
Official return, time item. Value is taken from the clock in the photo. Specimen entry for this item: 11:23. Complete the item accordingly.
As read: 11:01
